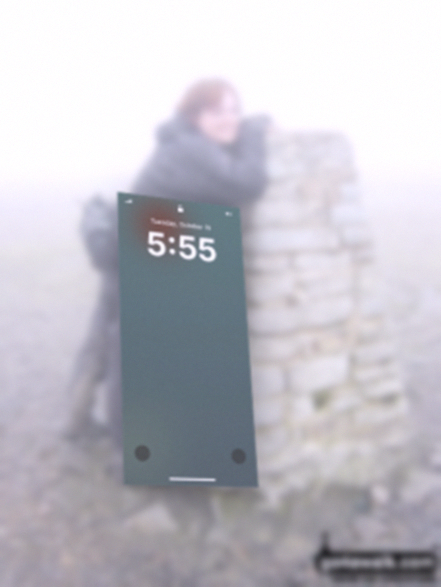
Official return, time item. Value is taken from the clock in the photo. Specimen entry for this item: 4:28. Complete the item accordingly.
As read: 5:55
